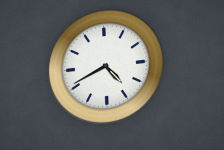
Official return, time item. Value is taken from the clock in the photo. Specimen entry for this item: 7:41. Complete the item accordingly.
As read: 4:41
